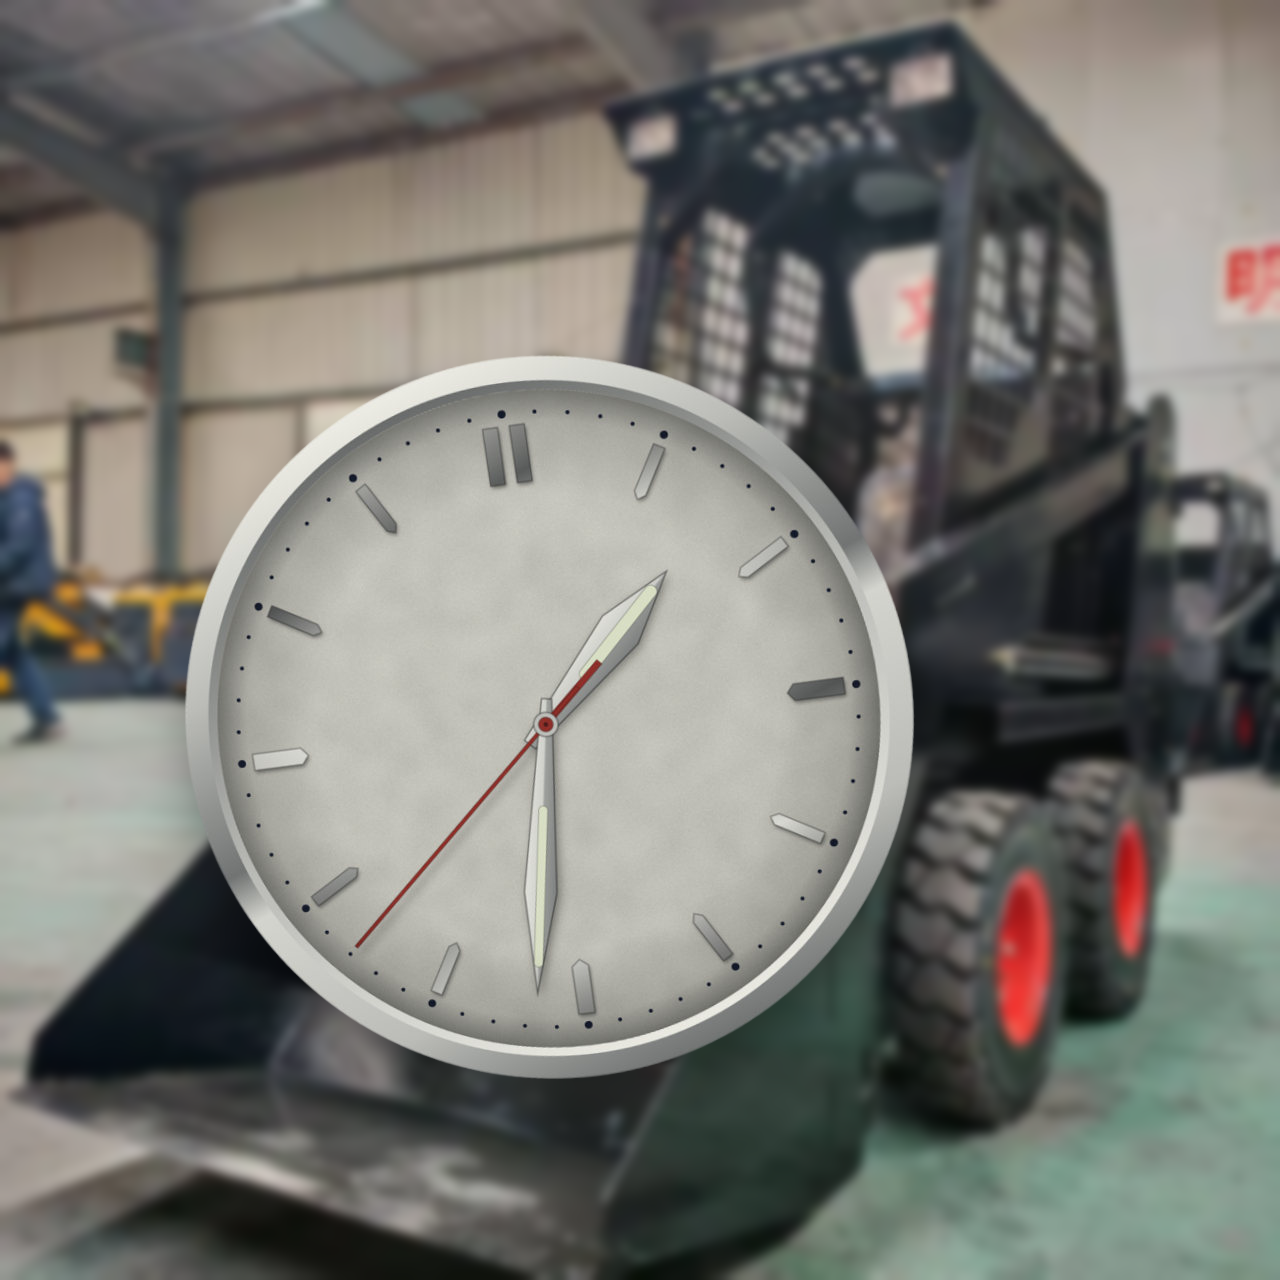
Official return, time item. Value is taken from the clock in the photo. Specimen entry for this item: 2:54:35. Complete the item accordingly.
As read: 1:31:38
